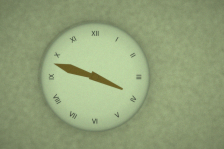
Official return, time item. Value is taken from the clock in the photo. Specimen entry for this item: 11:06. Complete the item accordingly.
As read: 3:48
